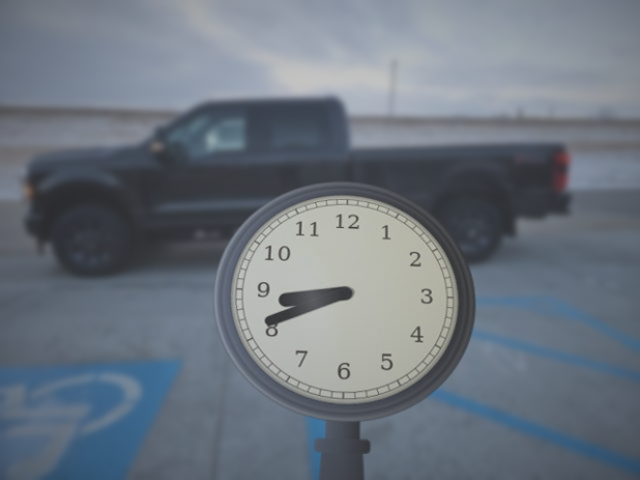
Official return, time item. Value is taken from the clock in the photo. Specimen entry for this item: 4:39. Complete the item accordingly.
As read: 8:41
